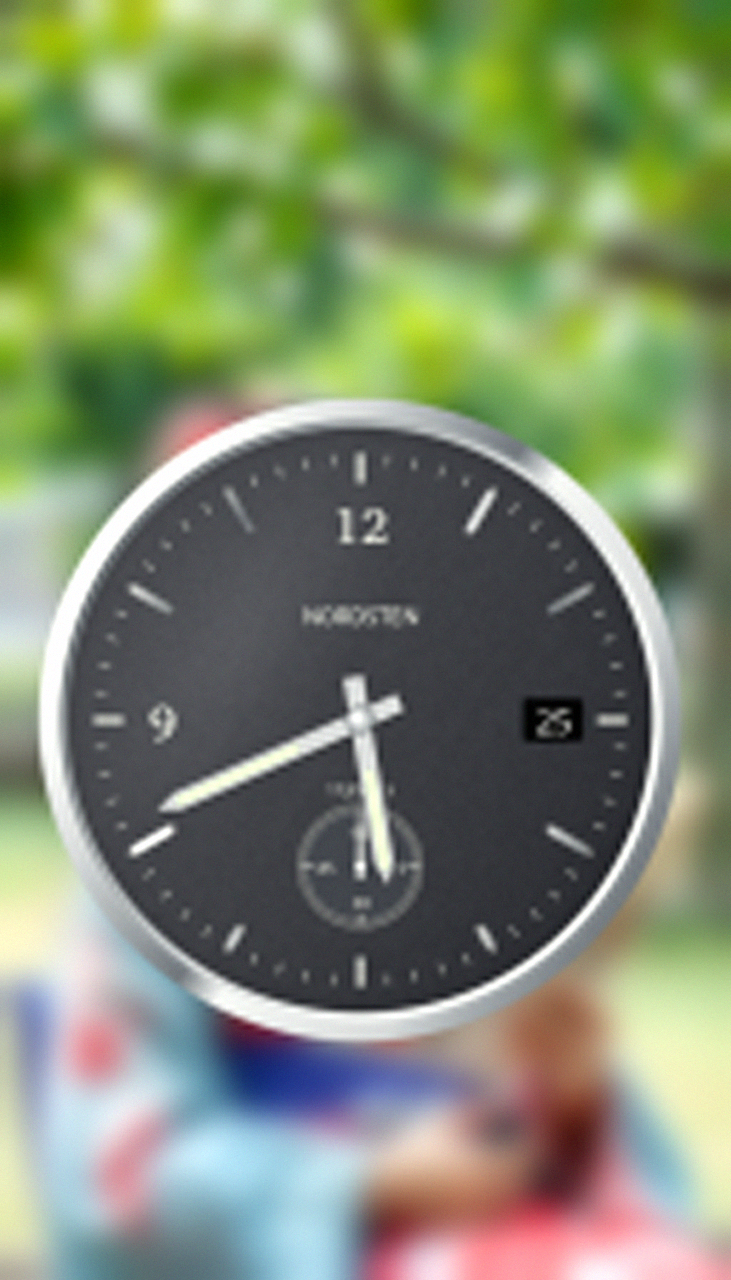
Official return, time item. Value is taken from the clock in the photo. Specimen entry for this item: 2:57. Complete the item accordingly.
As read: 5:41
